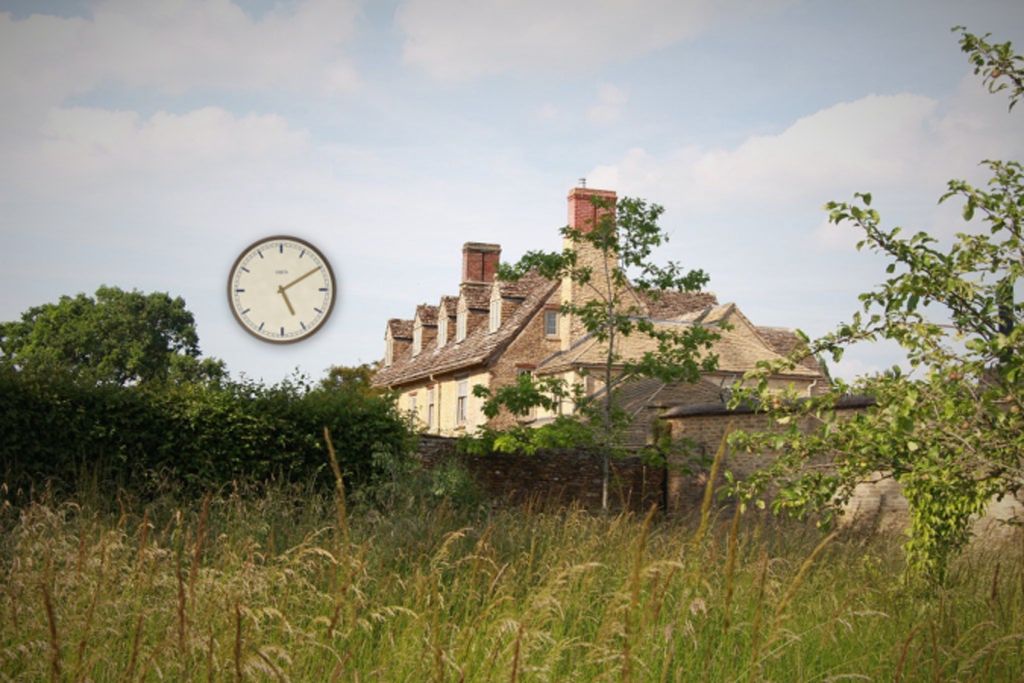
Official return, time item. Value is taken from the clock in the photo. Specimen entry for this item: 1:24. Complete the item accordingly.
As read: 5:10
